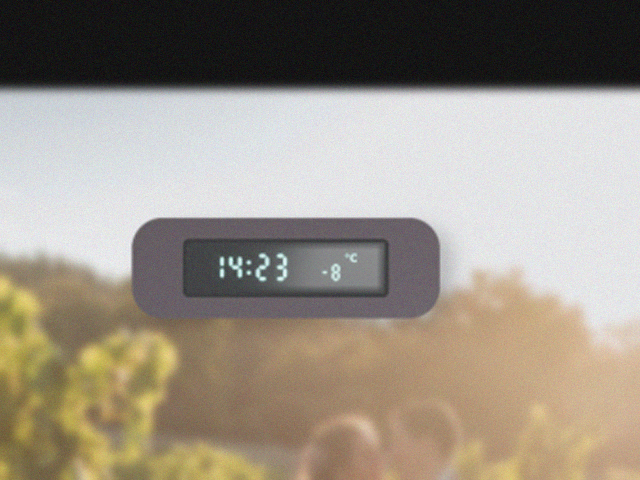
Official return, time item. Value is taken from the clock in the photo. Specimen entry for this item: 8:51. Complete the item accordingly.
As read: 14:23
